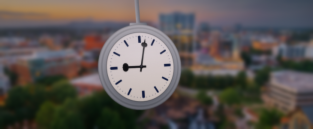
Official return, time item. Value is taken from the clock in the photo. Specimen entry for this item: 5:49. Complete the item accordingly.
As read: 9:02
